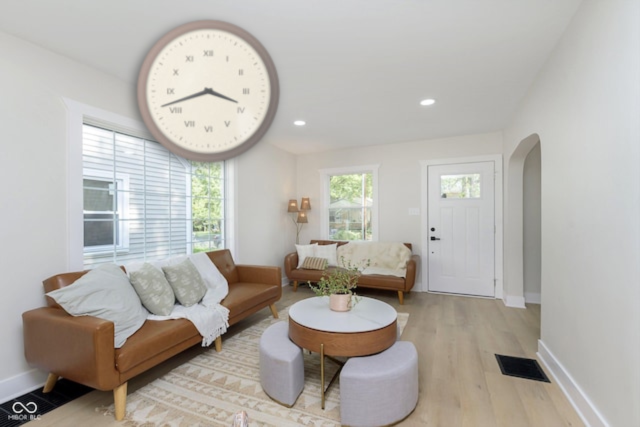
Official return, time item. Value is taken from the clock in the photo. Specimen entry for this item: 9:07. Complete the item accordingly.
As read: 3:42
